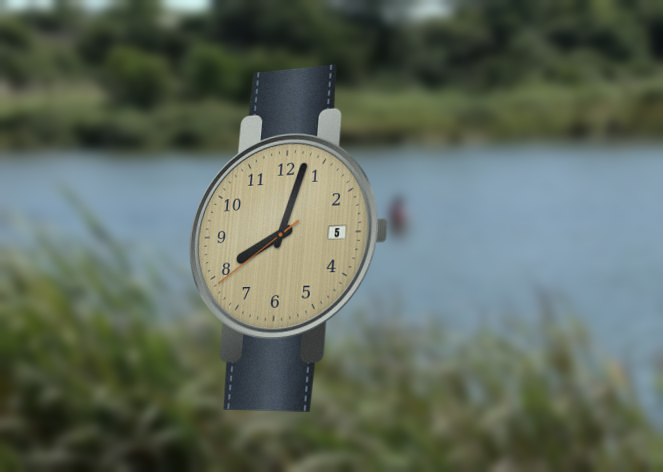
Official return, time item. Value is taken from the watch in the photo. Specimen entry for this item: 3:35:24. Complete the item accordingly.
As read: 8:02:39
